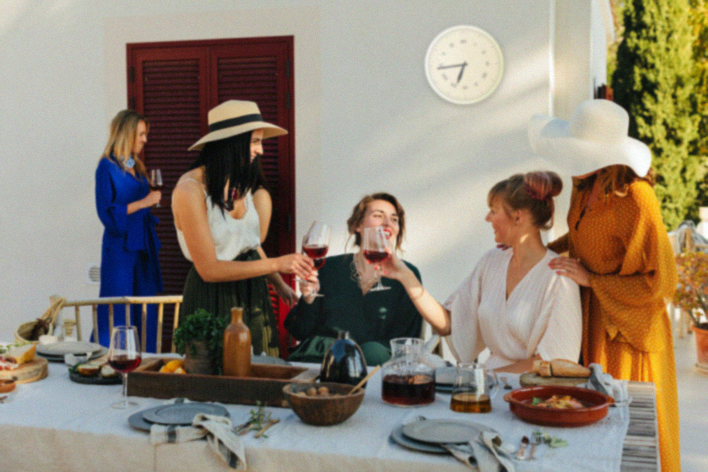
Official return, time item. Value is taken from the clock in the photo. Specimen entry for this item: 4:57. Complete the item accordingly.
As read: 6:44
